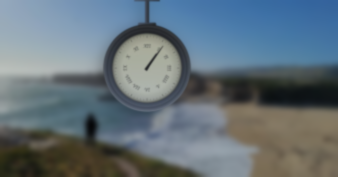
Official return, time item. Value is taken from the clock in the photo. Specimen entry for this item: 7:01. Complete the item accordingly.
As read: 1:06
